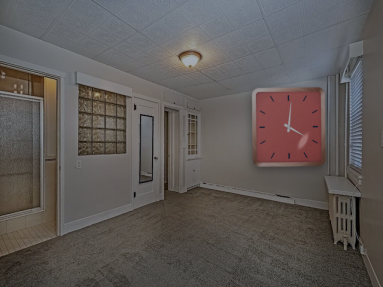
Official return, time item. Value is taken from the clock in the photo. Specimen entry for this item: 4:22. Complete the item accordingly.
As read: 4:01
